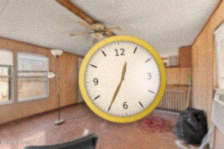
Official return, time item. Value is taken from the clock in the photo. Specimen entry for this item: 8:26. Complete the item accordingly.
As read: 12:35
